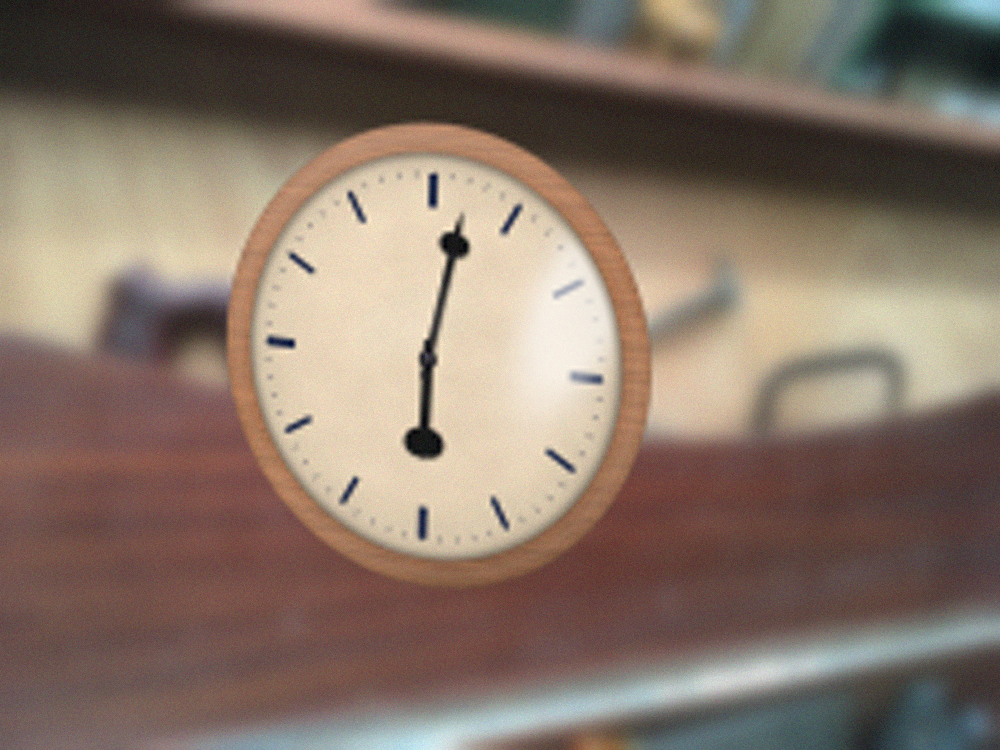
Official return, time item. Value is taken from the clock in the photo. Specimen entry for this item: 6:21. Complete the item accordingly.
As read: 6:02
